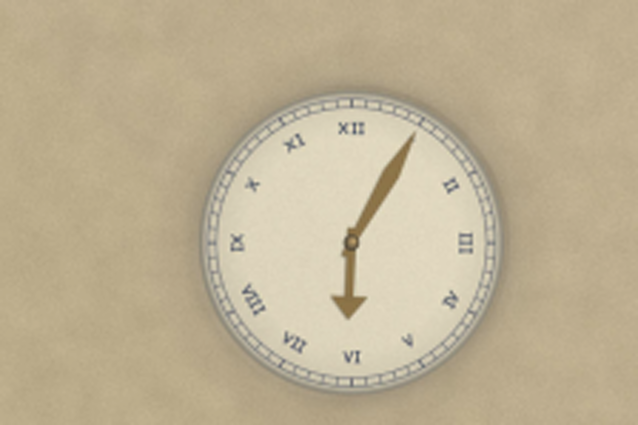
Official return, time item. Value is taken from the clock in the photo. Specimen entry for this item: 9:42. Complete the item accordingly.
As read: 6:05
